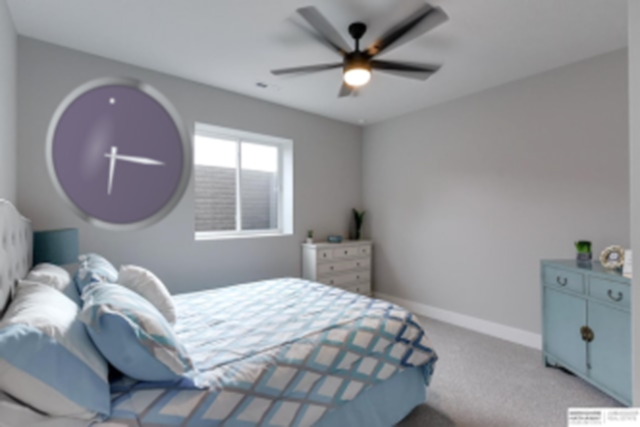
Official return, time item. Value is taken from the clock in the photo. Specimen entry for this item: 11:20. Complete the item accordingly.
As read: 6:16
